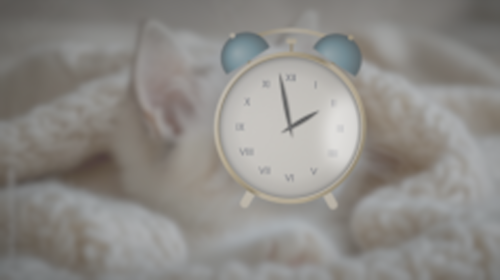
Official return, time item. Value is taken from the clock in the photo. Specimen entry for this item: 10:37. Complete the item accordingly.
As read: 1:58
